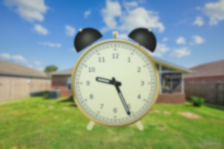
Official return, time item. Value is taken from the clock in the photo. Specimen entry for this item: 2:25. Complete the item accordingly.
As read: 9:26
